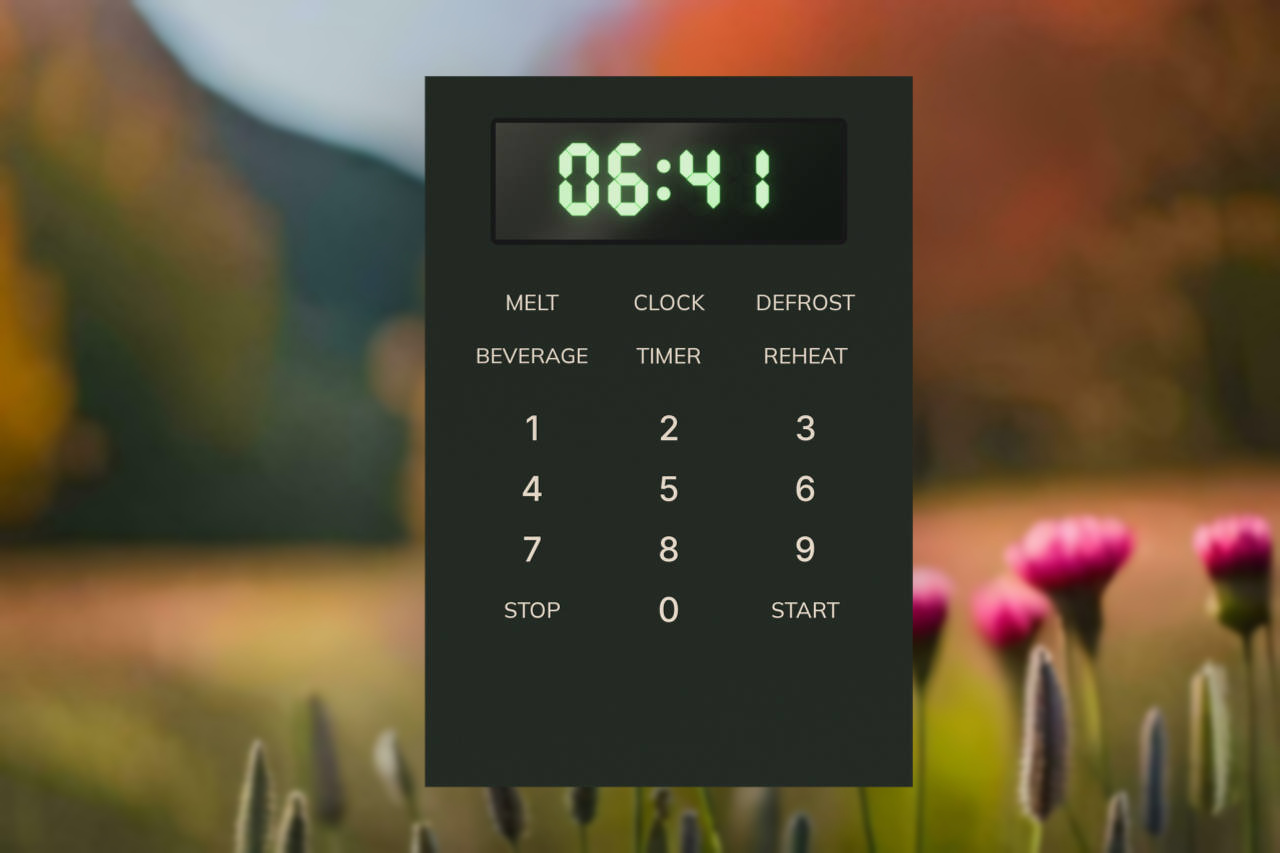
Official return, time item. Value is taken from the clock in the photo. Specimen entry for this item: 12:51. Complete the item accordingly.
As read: 6:41
